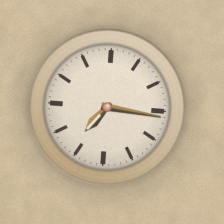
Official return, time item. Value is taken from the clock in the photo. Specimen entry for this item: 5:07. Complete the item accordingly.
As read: 7:16
